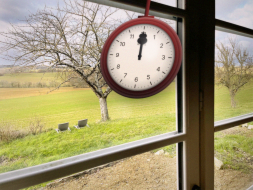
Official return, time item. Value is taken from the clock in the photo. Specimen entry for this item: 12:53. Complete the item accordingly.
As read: 12:00
